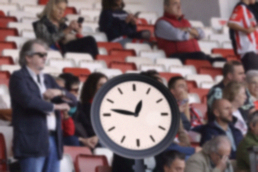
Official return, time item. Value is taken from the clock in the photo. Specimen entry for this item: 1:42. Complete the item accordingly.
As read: 12:47
